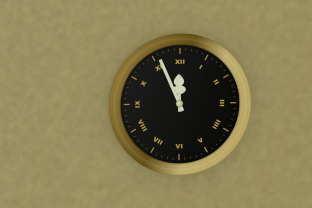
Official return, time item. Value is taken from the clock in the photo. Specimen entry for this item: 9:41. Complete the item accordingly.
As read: 11:56
